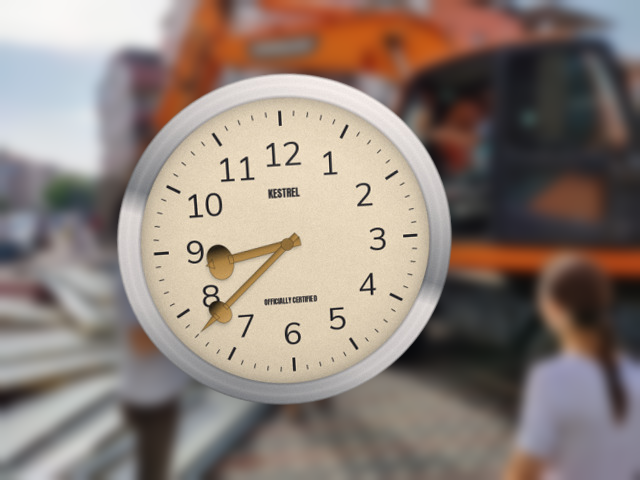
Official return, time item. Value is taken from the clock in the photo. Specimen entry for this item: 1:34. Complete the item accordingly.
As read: 8:38
